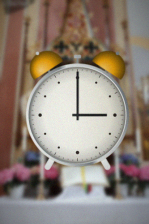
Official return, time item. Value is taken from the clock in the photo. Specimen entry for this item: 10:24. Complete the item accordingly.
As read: 3:00
